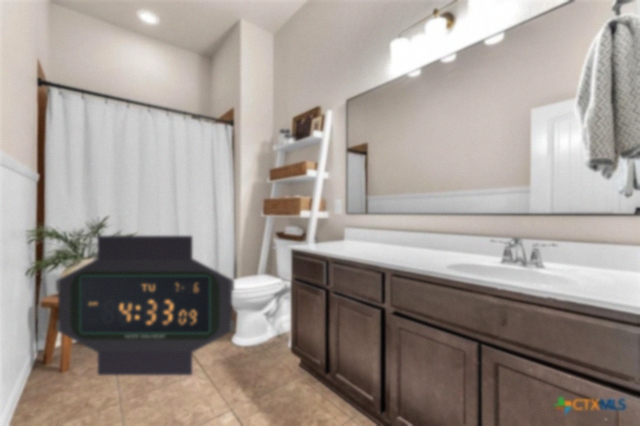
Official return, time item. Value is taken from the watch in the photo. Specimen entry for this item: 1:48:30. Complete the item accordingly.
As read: 4:33:09
